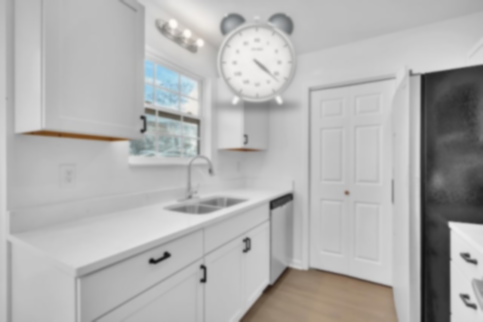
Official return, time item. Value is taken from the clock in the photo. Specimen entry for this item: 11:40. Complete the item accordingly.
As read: 4:22
